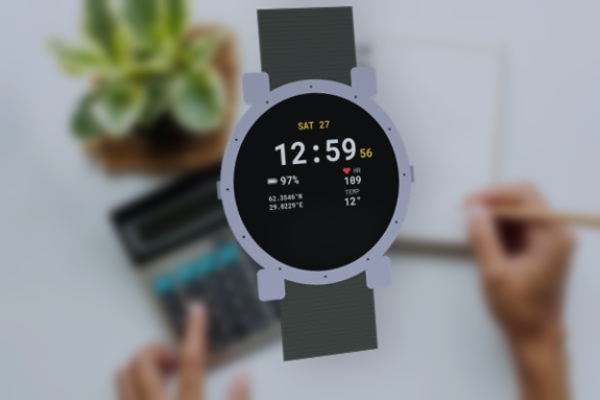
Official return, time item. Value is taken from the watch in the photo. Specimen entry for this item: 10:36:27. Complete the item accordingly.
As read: 12:59:56
